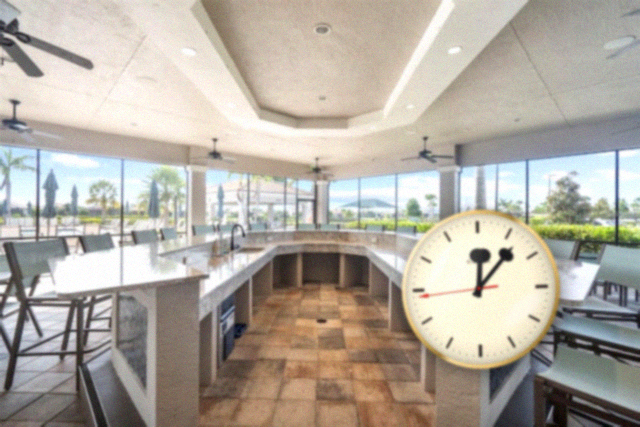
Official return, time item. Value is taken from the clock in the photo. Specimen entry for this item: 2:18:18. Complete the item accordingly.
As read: 12:06:44
